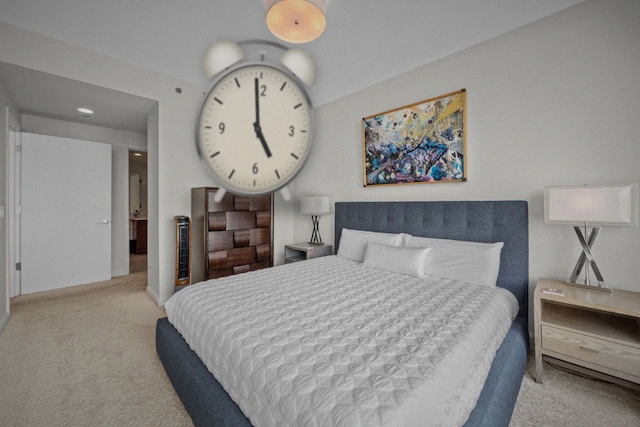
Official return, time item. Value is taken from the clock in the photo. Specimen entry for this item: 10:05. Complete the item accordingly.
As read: 4:59
